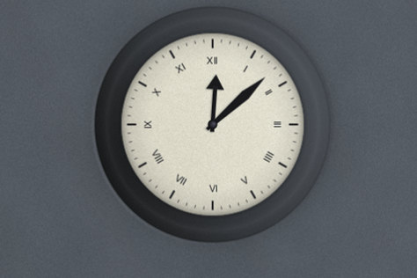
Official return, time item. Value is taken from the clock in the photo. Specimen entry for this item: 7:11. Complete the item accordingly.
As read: 12:08
